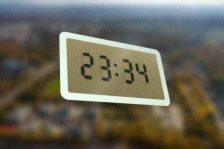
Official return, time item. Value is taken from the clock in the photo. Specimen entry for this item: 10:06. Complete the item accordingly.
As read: 23:34
